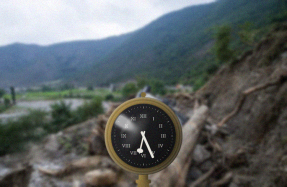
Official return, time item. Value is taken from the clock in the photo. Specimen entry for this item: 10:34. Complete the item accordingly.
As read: 6:26
